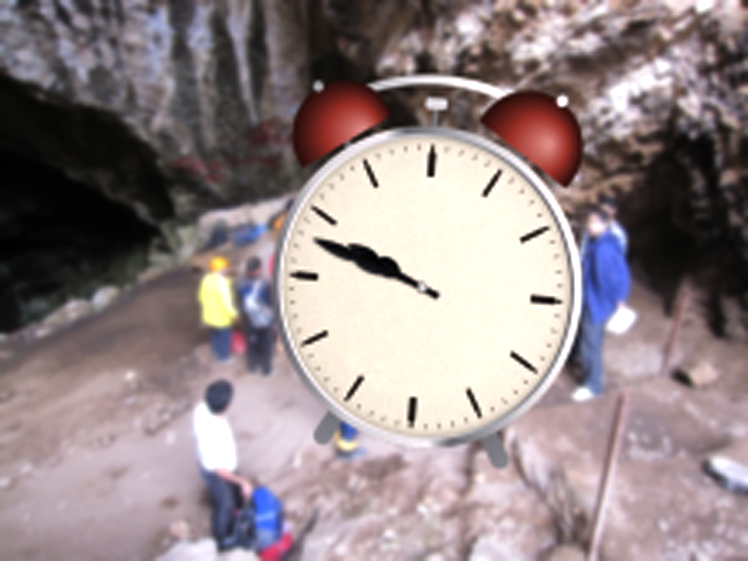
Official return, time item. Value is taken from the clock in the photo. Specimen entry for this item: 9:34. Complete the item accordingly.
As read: 9:48
